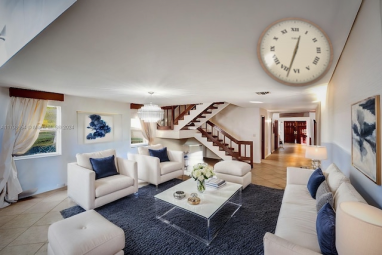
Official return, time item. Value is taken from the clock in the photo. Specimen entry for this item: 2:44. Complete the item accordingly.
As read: 12:33
